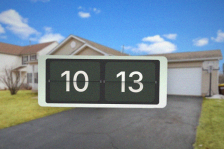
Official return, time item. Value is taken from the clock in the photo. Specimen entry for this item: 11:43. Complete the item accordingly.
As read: 10:13
